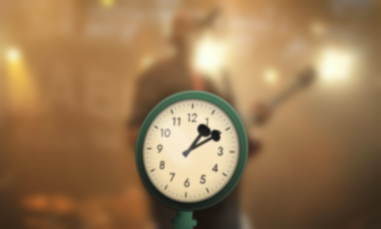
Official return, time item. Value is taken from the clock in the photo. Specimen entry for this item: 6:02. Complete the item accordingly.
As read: 1:10
